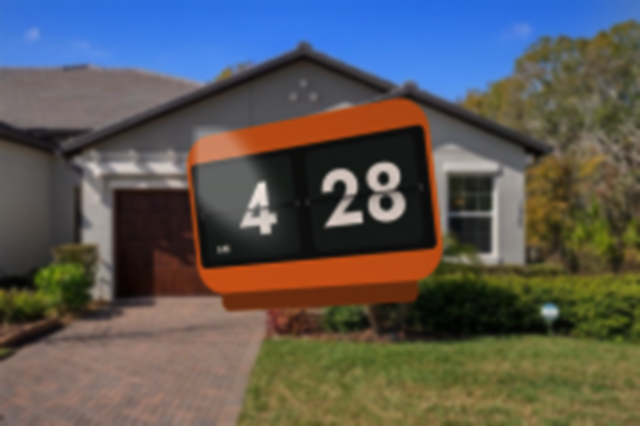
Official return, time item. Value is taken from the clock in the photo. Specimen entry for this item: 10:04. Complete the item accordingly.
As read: 4:28
